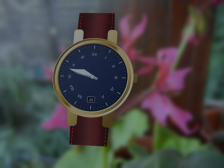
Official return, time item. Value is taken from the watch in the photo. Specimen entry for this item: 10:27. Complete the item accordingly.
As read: 9:48
